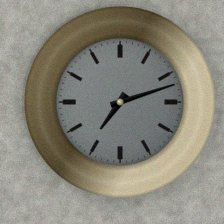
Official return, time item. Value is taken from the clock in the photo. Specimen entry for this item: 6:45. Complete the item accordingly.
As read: 7:12
